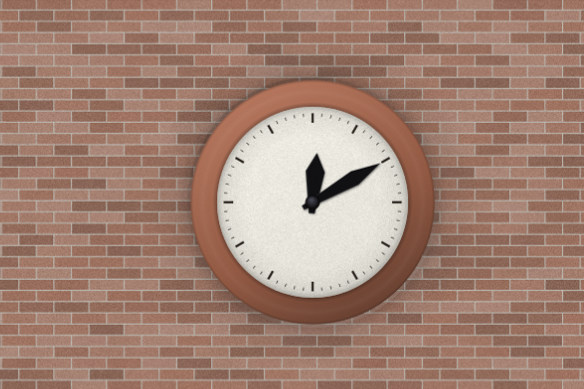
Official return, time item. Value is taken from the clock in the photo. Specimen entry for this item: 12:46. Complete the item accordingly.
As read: 12:10
